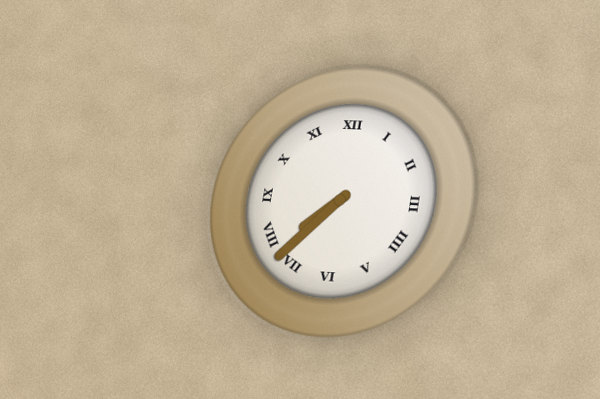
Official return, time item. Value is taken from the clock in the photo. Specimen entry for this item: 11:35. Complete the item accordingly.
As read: 7:37
